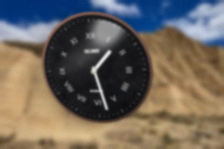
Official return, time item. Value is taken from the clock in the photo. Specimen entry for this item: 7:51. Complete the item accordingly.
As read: 1:28
